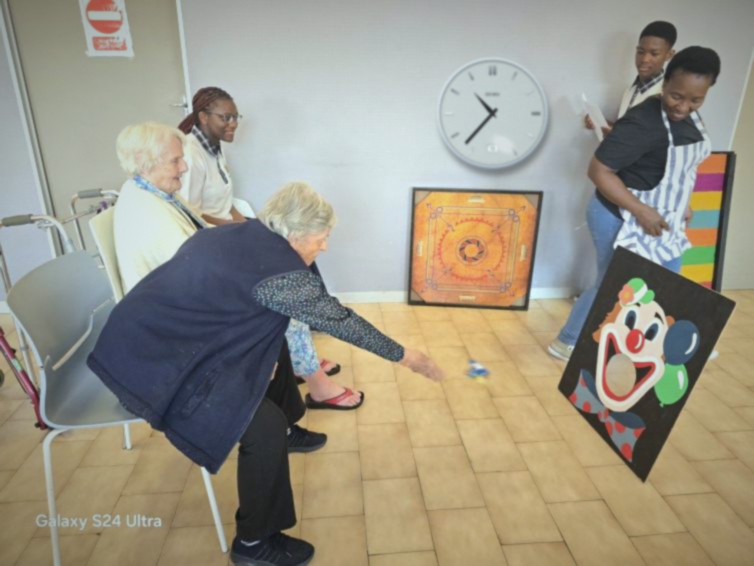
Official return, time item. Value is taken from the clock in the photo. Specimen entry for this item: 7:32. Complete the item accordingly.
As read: 10:37
